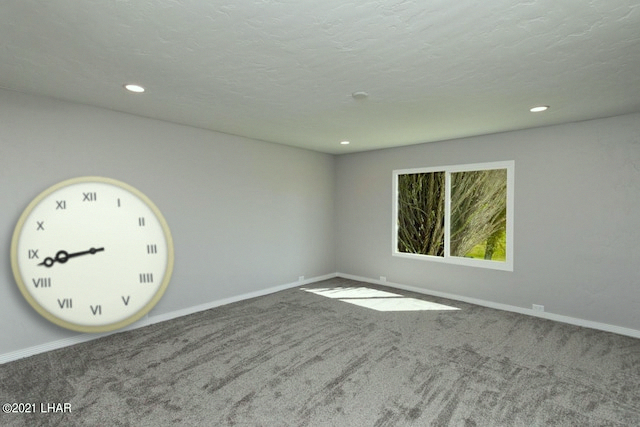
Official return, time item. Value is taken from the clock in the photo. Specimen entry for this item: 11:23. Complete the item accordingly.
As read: 8:43
